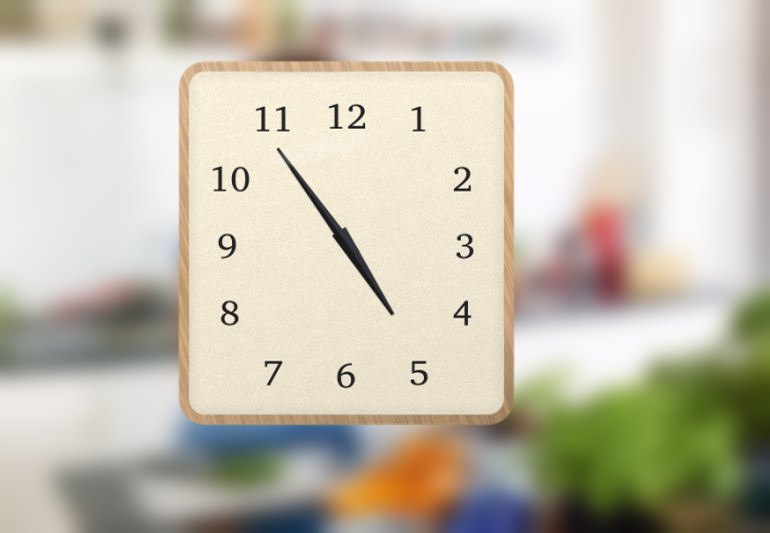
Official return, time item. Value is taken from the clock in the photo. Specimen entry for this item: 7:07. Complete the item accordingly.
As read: 4:54
